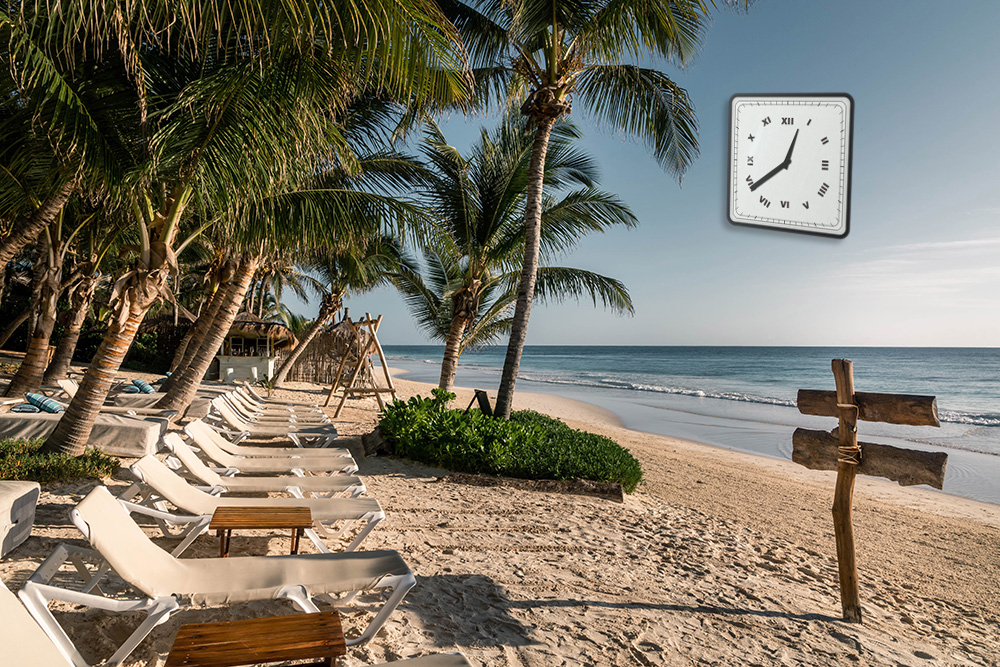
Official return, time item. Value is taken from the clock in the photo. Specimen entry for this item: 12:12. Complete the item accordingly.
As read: 12:39
